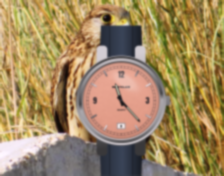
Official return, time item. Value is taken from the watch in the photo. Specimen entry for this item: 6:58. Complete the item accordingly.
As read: 11:23
